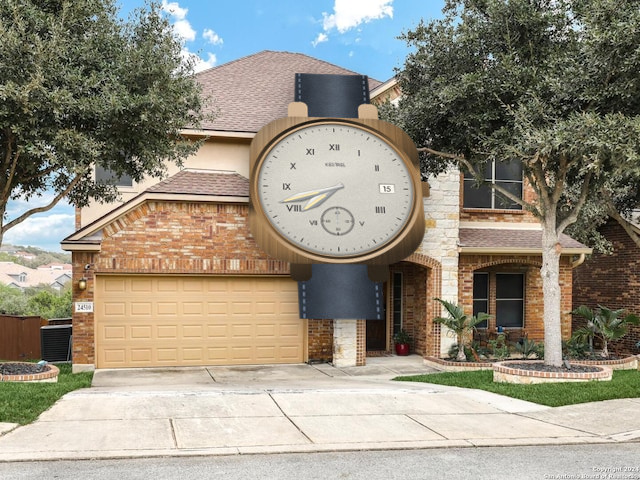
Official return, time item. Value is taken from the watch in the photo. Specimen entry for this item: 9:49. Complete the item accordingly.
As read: 7:42
